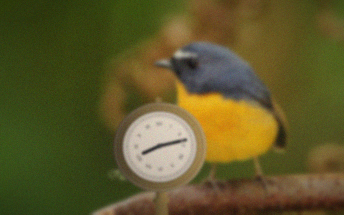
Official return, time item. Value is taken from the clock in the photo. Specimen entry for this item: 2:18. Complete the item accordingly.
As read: 8:13
